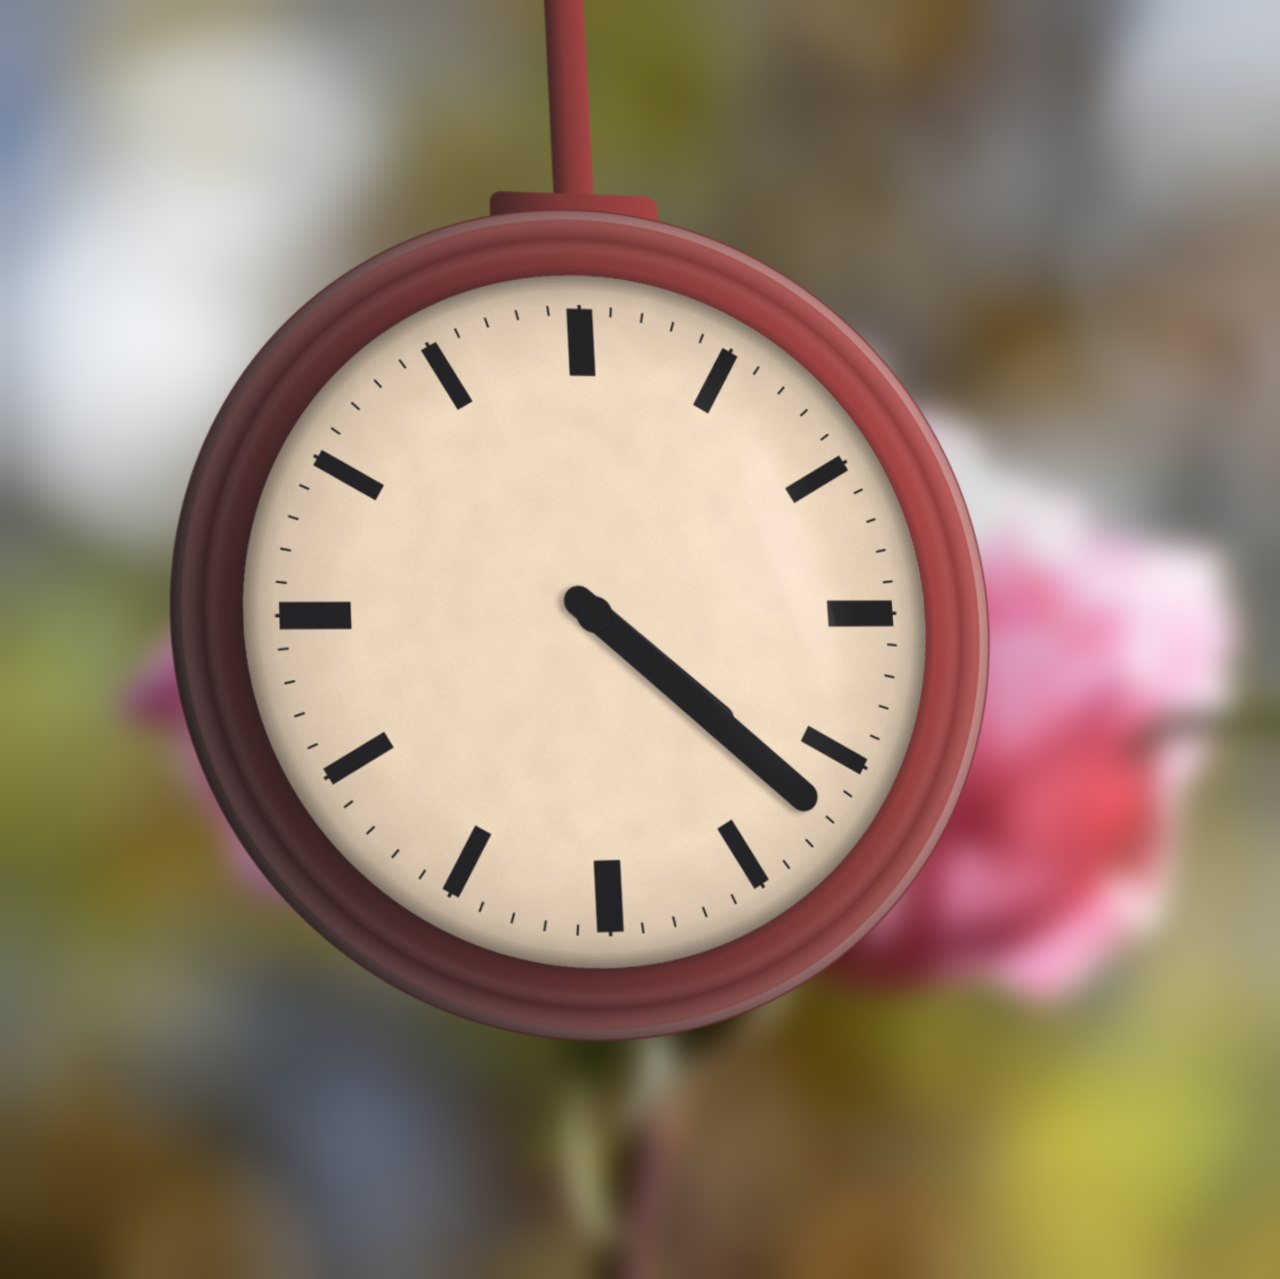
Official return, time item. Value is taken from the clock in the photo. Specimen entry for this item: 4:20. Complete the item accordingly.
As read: 4:22
